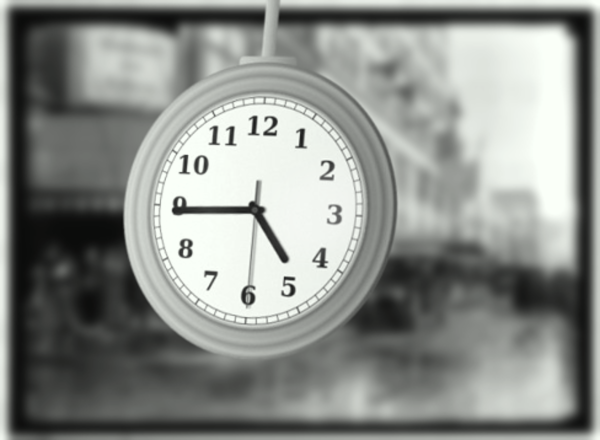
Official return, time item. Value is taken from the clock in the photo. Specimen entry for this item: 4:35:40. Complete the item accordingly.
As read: 4:44:30
